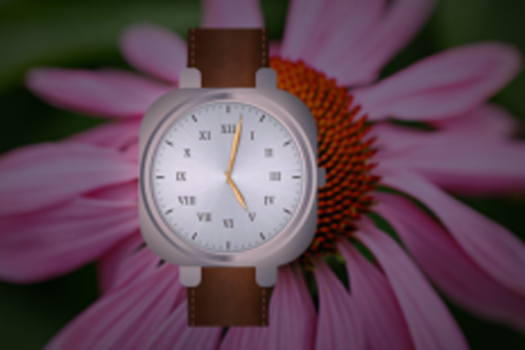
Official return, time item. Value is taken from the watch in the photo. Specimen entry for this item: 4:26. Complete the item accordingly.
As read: 5:02
